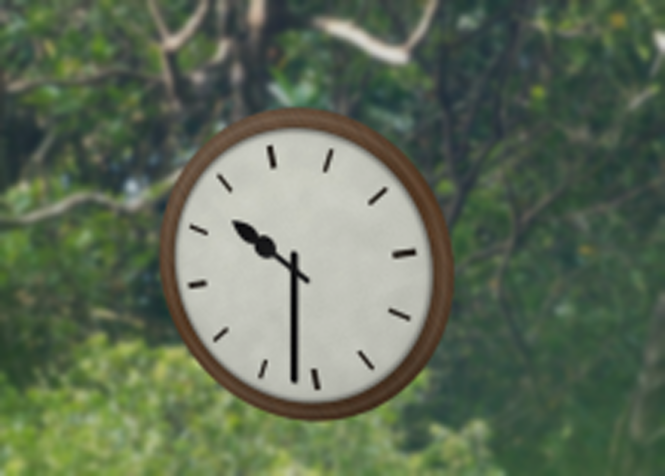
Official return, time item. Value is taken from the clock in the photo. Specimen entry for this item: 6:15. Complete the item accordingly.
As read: 10:32
